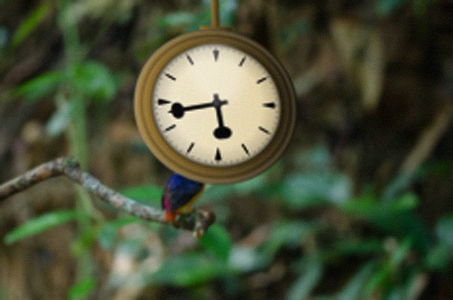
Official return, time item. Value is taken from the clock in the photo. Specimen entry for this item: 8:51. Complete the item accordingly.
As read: 5:43
